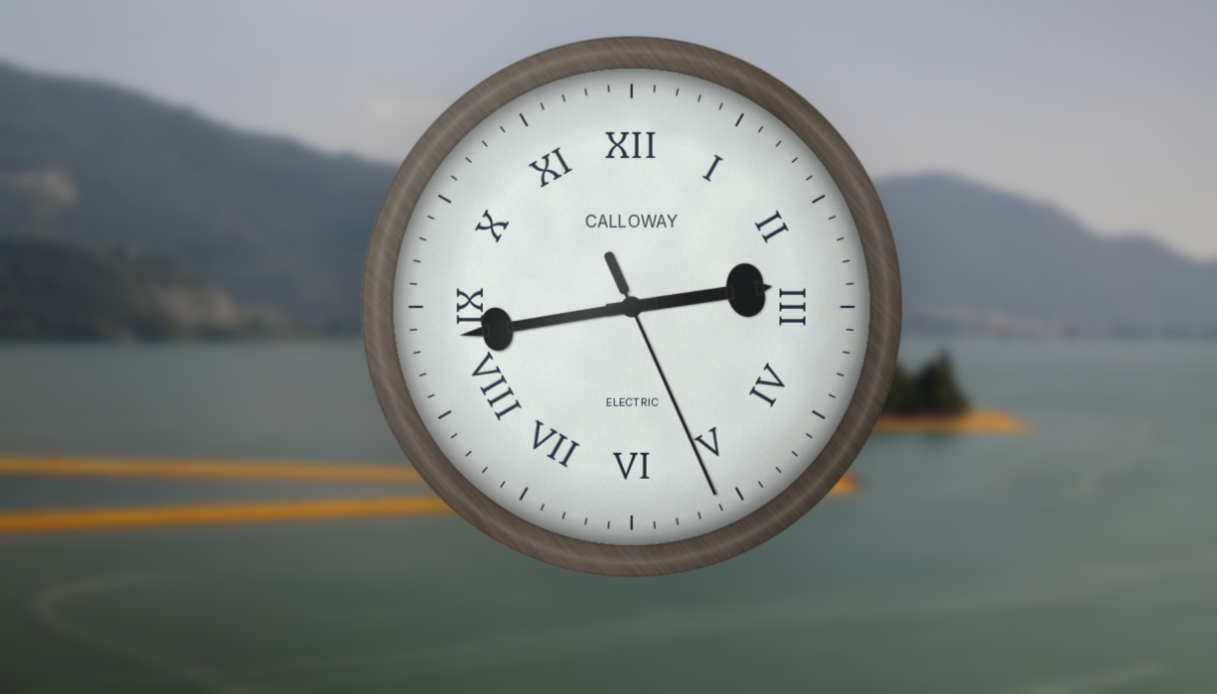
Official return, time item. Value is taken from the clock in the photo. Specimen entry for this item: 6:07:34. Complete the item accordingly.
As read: 2:43:26
